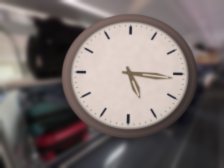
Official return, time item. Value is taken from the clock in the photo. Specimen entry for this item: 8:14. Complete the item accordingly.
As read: 5:16
